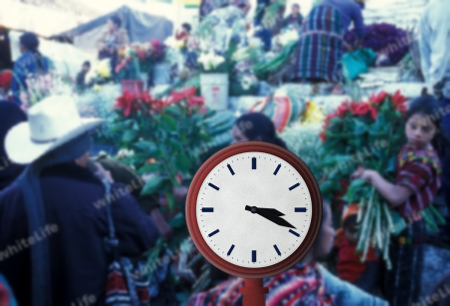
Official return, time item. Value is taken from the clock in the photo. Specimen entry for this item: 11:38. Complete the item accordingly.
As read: 3:19
